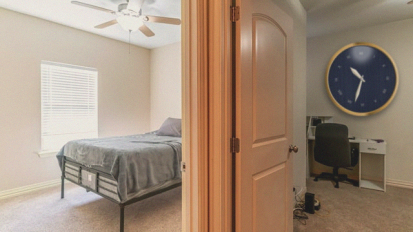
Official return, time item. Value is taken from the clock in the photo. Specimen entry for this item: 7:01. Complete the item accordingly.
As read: 10:33
